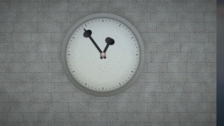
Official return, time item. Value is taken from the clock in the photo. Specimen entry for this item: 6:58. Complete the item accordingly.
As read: 12:54
